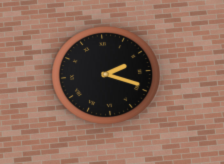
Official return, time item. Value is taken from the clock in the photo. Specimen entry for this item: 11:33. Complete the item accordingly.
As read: 2:19
